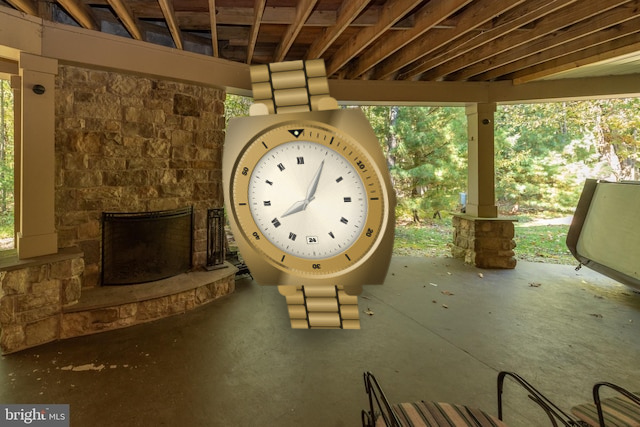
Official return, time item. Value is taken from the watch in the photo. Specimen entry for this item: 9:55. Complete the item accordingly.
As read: 8:05
